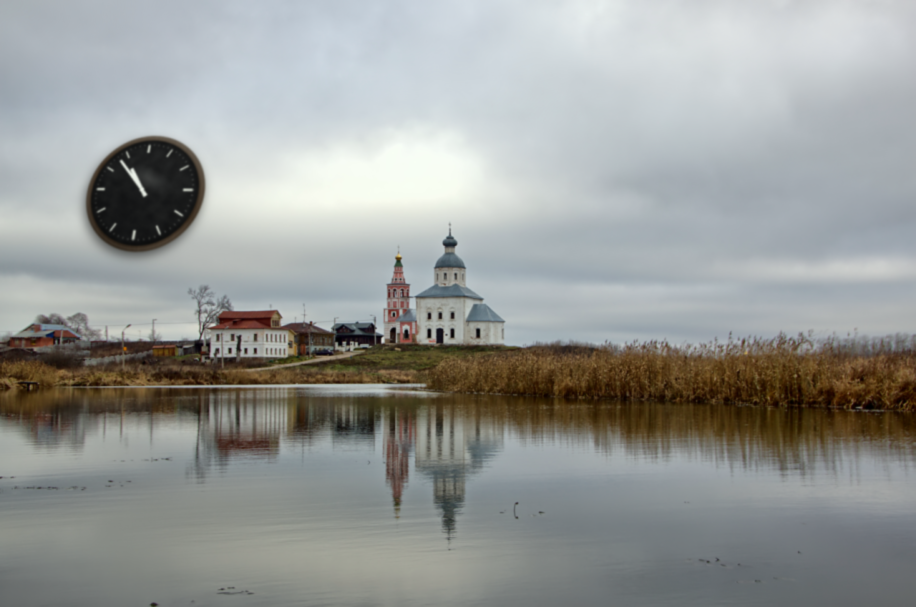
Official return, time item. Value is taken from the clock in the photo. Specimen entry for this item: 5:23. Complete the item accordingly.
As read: 10:53
